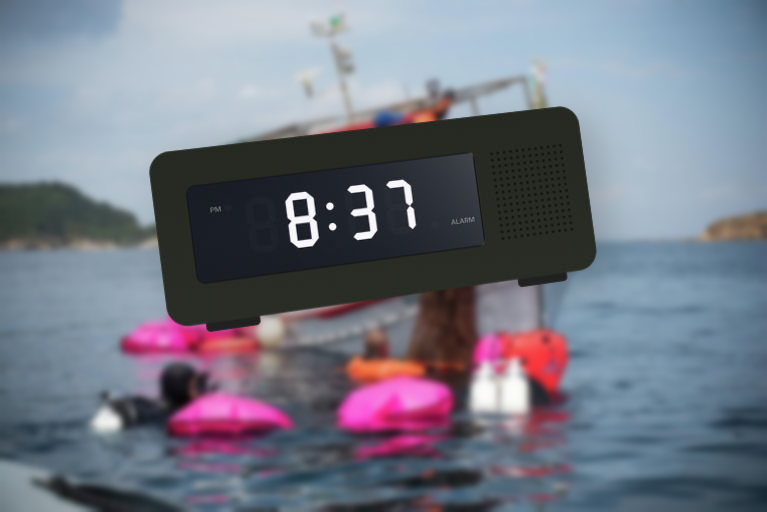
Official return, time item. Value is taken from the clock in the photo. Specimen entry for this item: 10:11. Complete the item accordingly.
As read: 8:37
